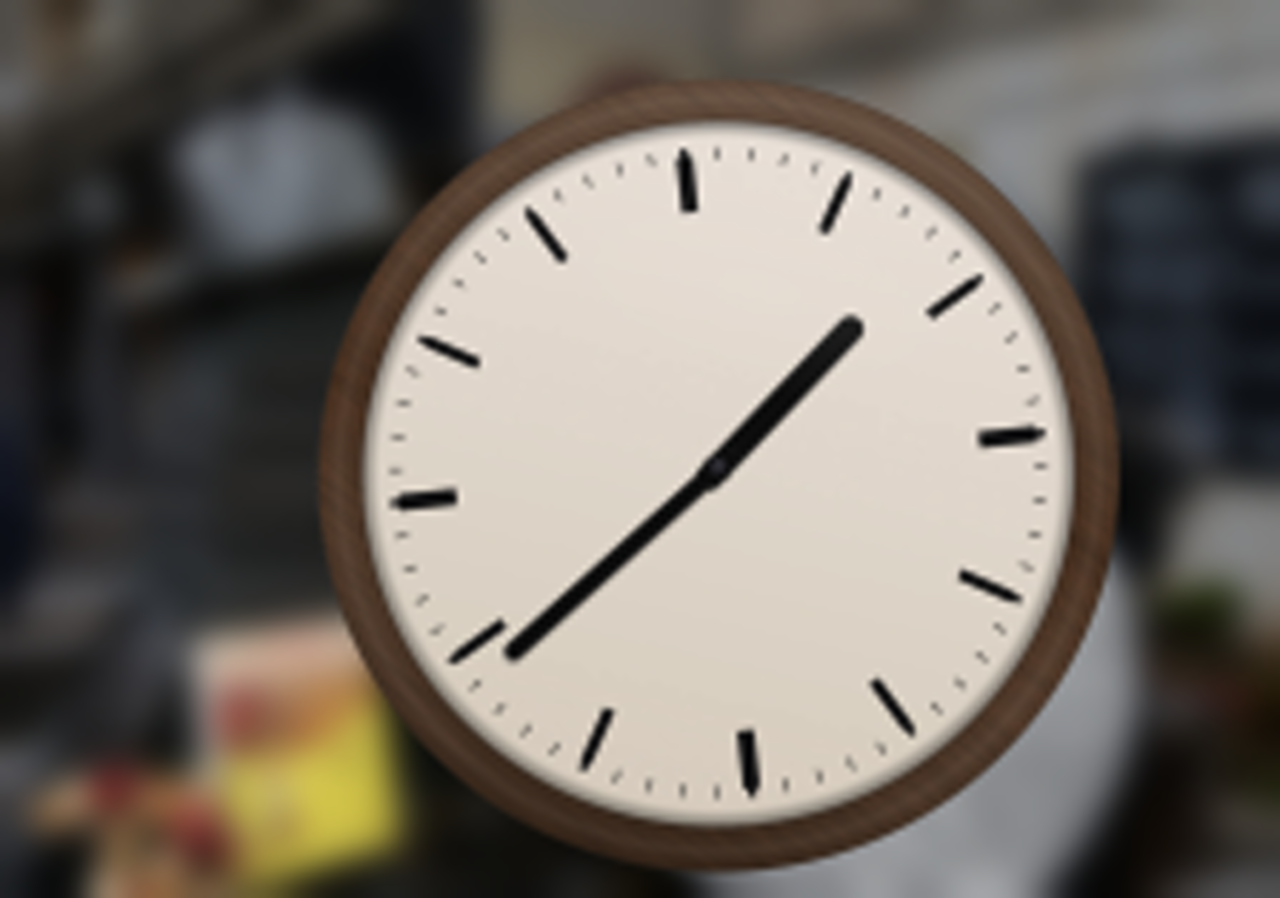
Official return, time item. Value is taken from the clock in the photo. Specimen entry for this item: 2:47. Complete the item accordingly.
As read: 1:39
